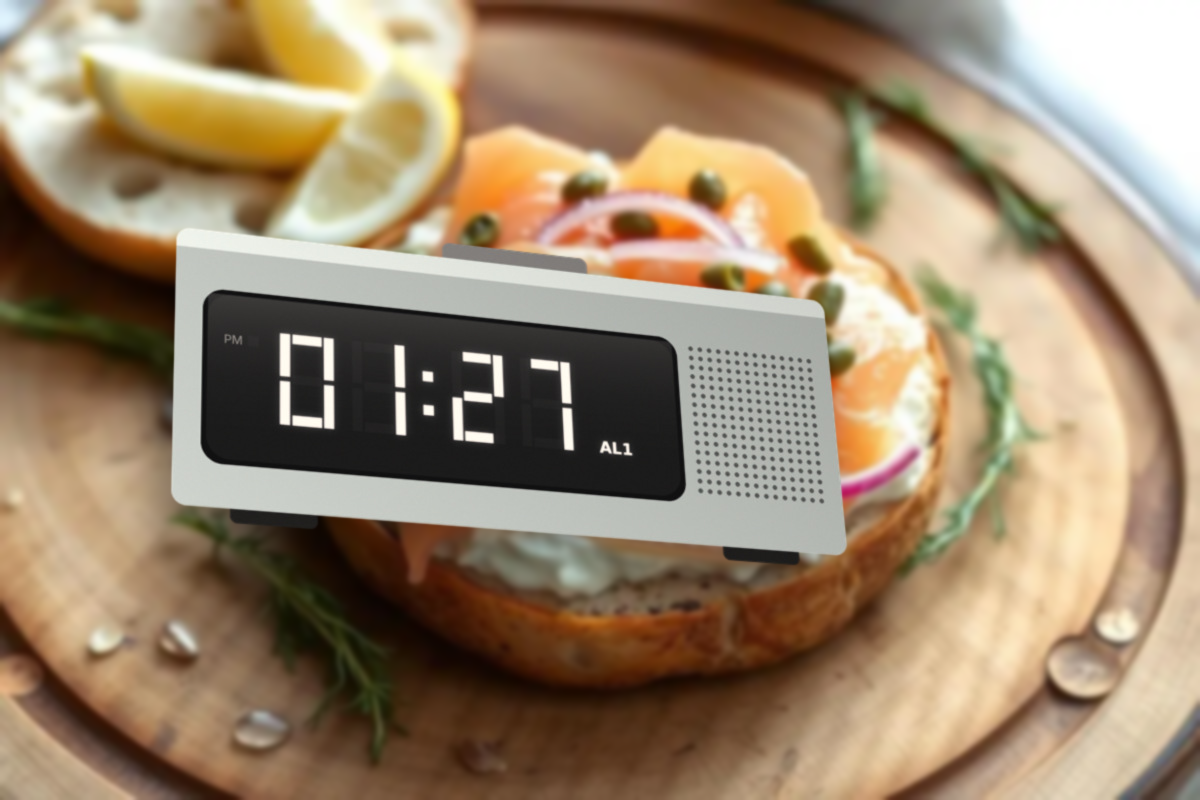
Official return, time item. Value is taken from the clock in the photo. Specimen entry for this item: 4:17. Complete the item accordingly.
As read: 1:27
